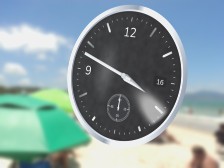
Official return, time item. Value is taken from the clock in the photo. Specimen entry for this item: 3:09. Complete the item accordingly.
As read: 3:48
